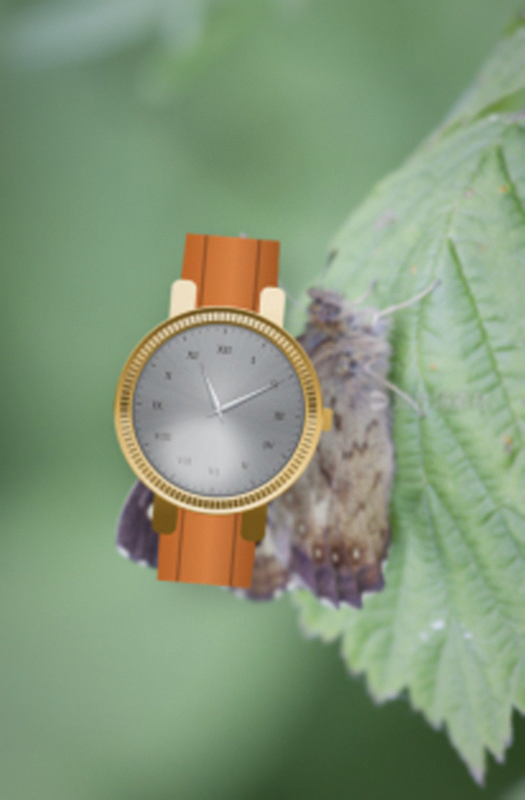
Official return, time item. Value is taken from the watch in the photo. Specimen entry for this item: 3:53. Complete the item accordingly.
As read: 11:10
